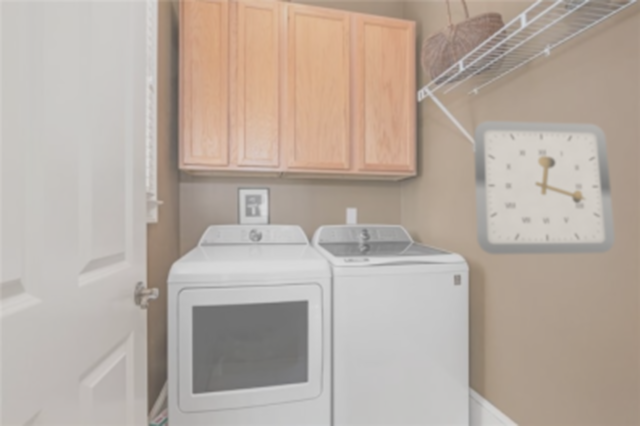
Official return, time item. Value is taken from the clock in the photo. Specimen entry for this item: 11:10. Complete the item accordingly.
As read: 12:18
